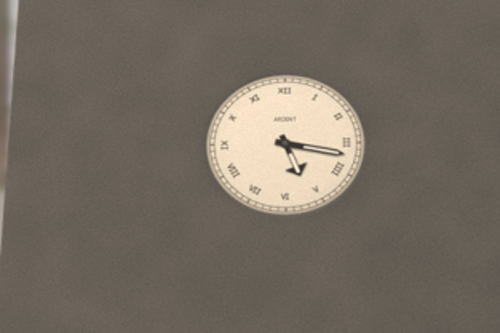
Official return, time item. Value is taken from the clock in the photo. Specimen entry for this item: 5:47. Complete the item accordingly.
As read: 5:17
